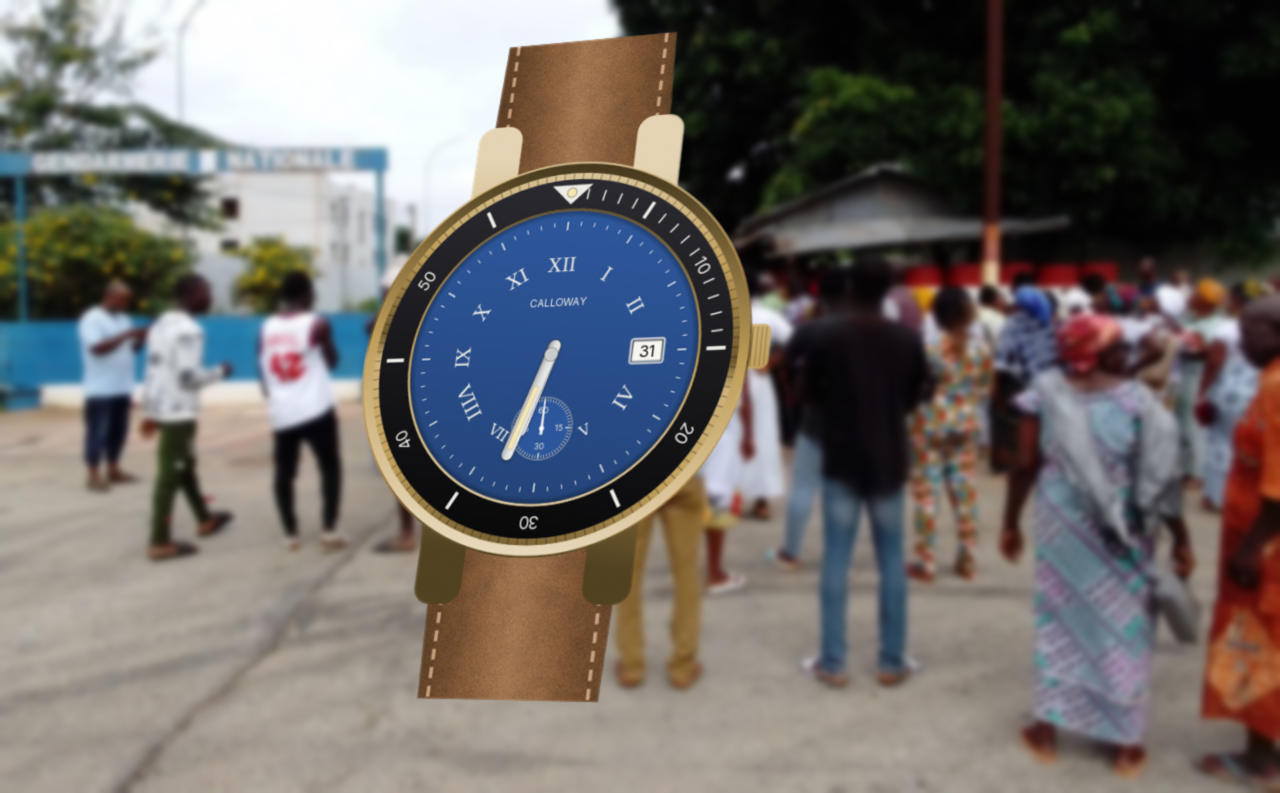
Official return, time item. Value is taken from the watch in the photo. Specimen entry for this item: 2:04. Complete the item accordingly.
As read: 6:33
